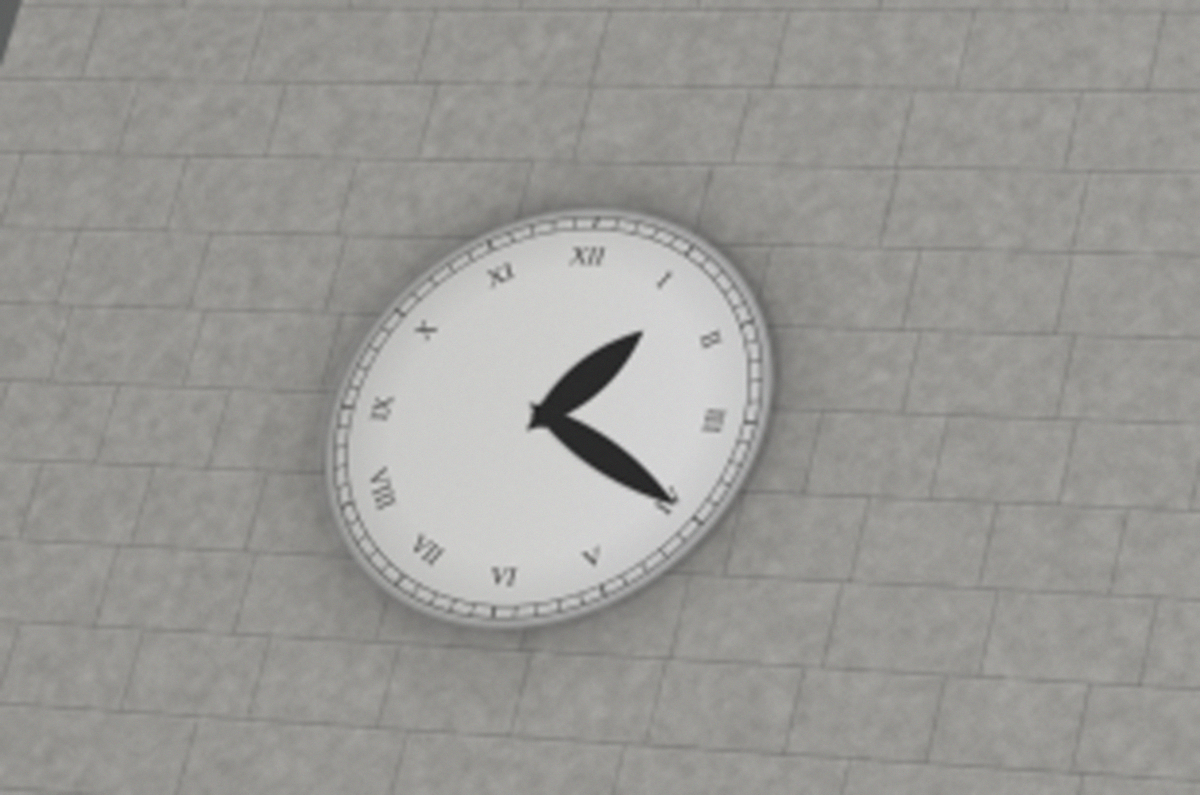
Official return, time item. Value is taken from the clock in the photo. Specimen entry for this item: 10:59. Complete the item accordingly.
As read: 1:20
